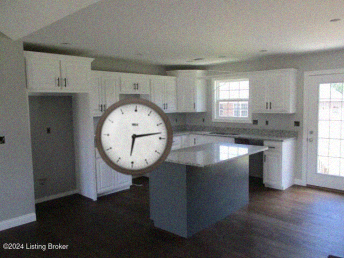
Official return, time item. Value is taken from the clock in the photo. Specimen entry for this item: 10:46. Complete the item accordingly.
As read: 6:13
